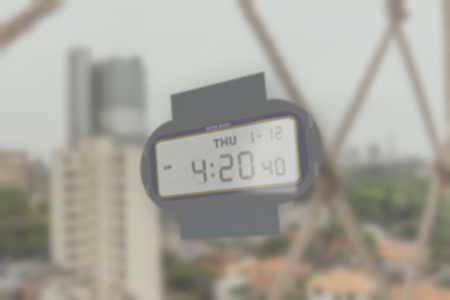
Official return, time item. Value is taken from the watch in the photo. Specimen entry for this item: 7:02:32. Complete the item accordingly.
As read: 4:20:40
